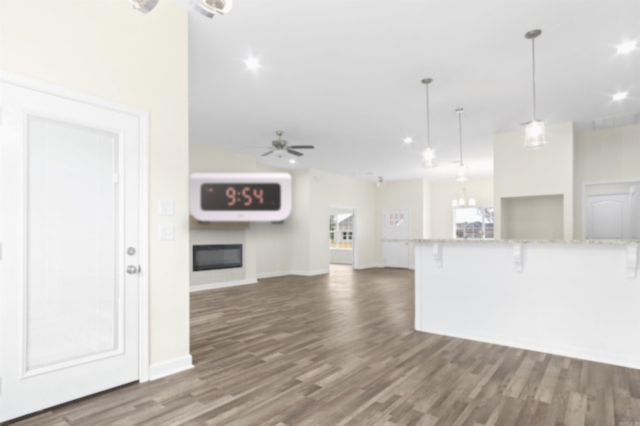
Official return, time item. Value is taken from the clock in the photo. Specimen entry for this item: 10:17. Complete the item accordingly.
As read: 9:54
